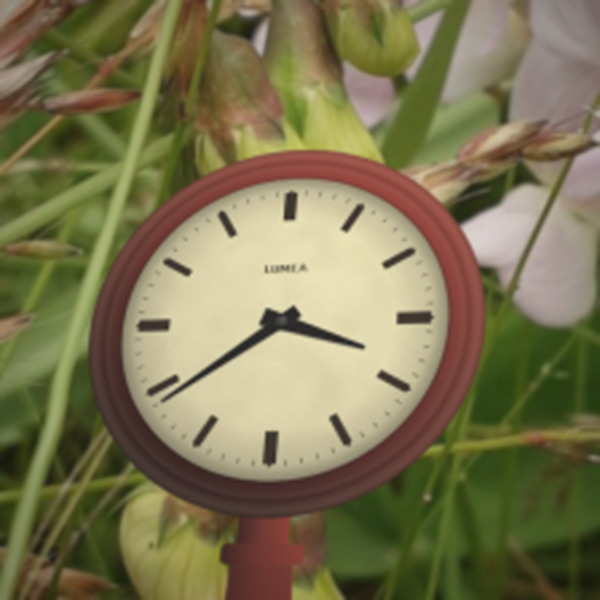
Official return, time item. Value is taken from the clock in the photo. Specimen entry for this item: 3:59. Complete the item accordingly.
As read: 3:39
